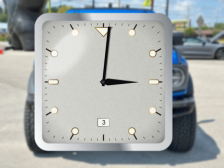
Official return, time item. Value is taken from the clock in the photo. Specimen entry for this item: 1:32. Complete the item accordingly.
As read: 3:01
